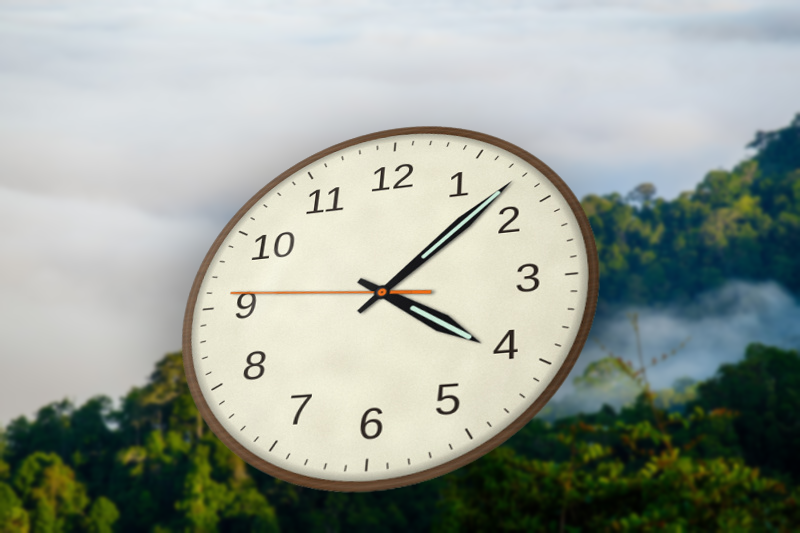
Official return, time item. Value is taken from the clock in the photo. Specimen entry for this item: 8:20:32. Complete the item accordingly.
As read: 4:07:46
